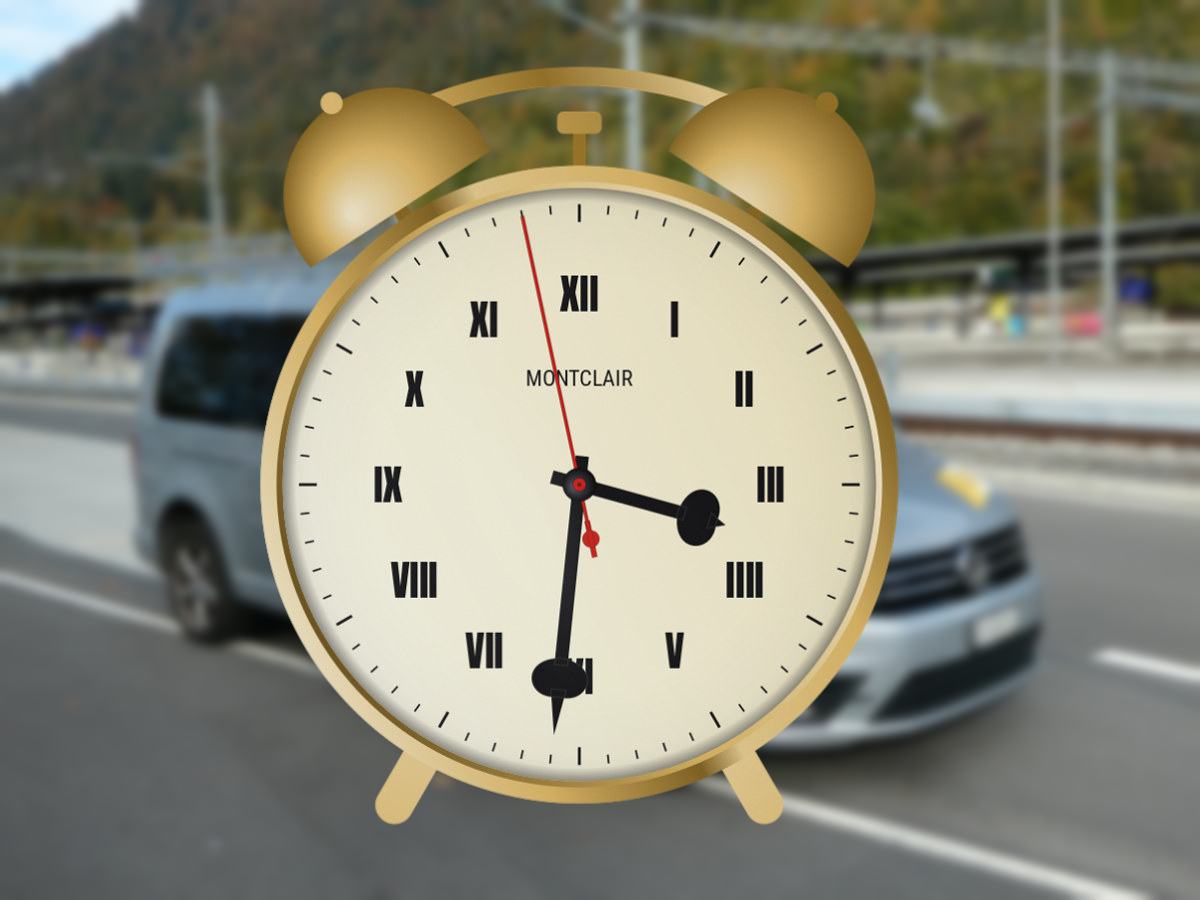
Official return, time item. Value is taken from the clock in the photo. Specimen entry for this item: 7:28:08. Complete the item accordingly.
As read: 3:30:58
